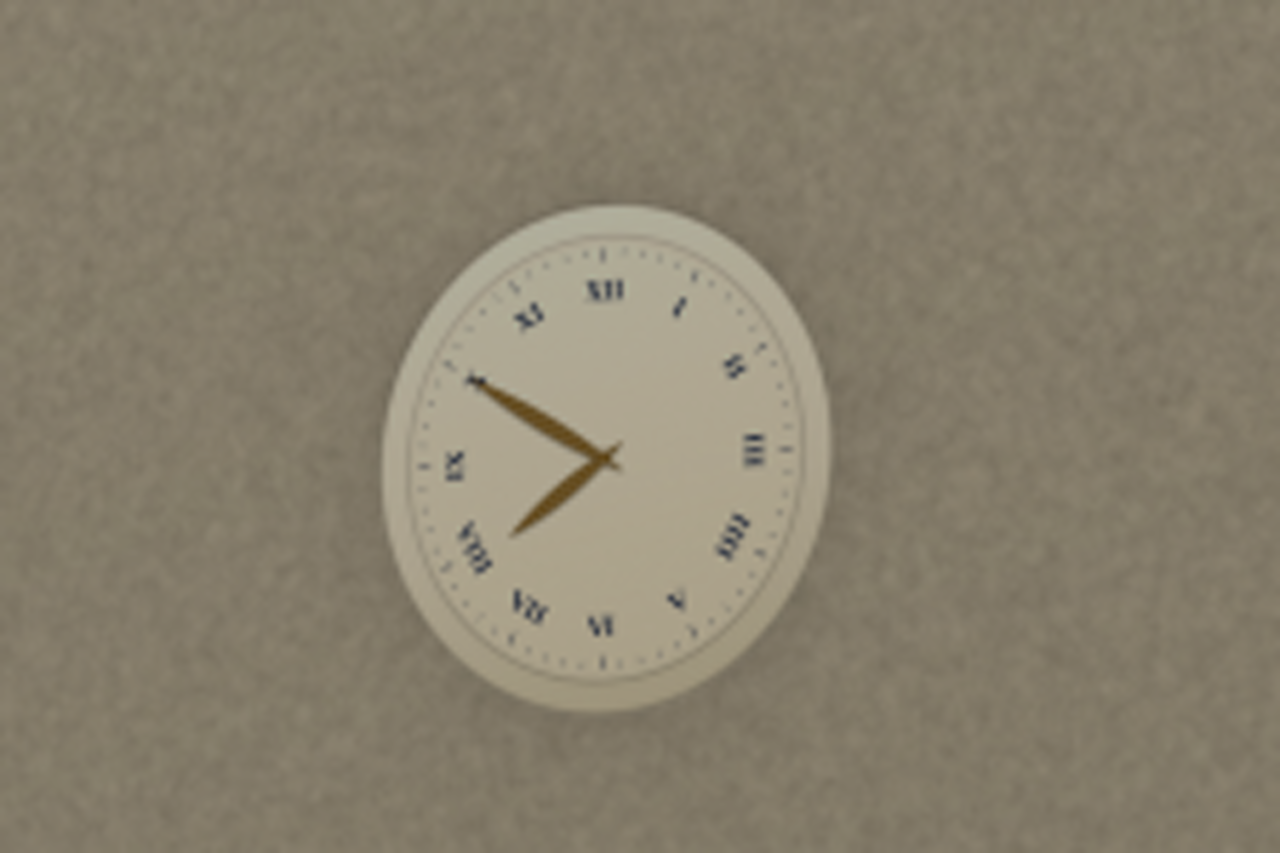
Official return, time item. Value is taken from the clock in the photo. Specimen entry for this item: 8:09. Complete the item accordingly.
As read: 7:50
